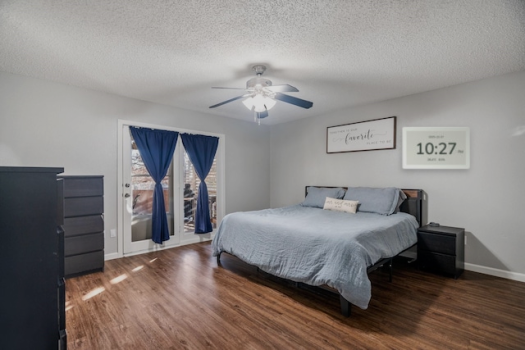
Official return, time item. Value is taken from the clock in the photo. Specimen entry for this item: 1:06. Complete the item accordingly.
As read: 10:27
